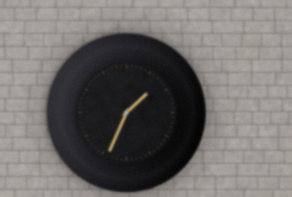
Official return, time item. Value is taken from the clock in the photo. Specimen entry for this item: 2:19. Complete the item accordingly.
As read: 1:34
